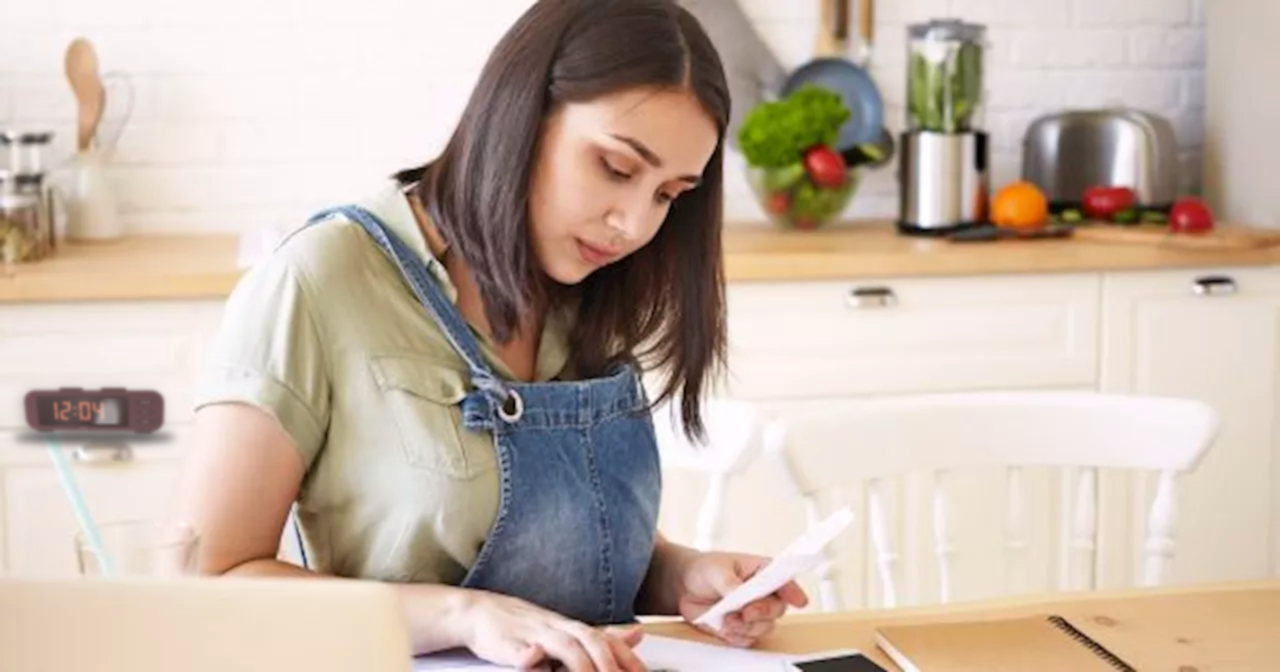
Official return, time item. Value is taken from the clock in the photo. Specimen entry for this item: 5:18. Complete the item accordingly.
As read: 12:04
